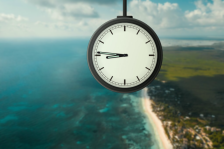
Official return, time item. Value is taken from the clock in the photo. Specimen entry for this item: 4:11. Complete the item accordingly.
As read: 8:46
